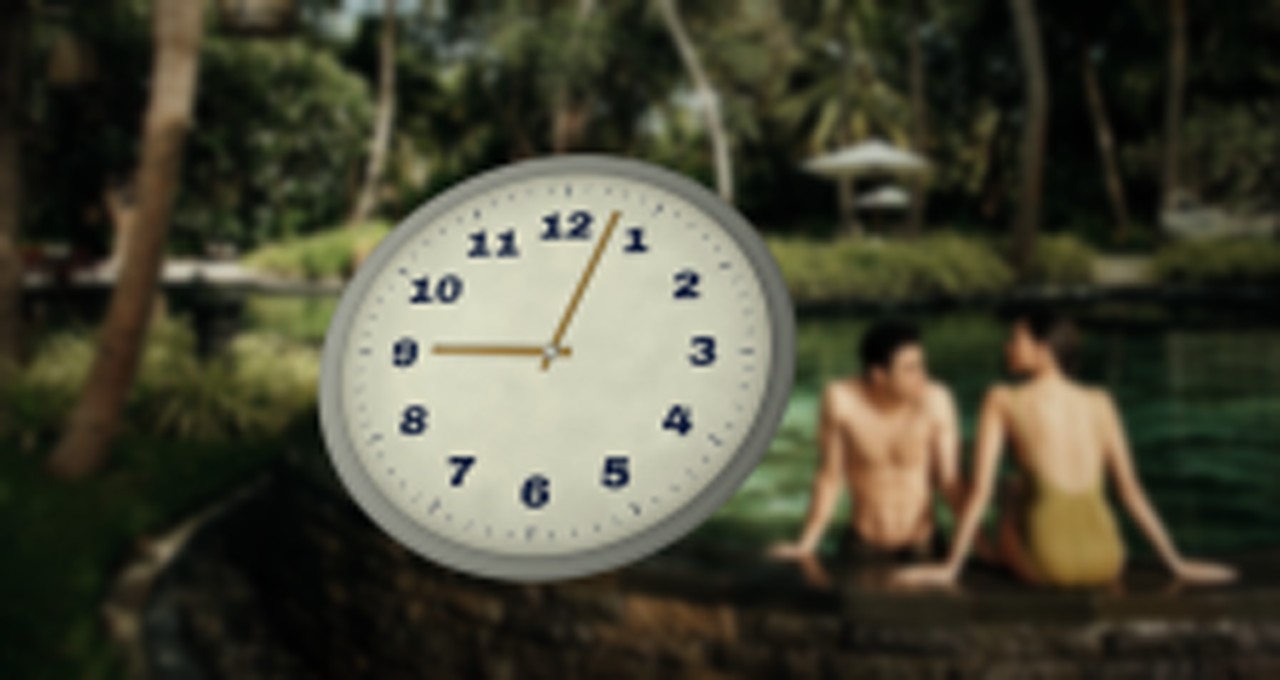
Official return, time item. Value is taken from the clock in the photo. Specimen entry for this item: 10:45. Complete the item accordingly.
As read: 9:03
